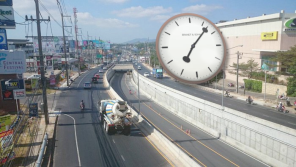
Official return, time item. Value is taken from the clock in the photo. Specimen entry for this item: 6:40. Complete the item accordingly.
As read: 7:07
